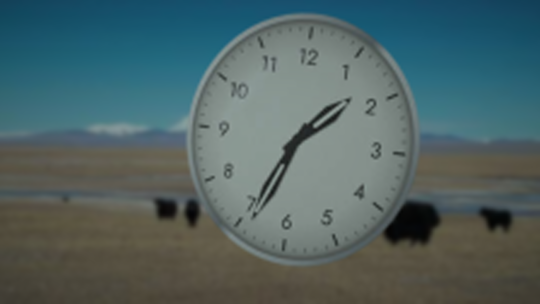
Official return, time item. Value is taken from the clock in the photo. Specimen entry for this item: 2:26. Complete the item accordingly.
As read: 1:34
